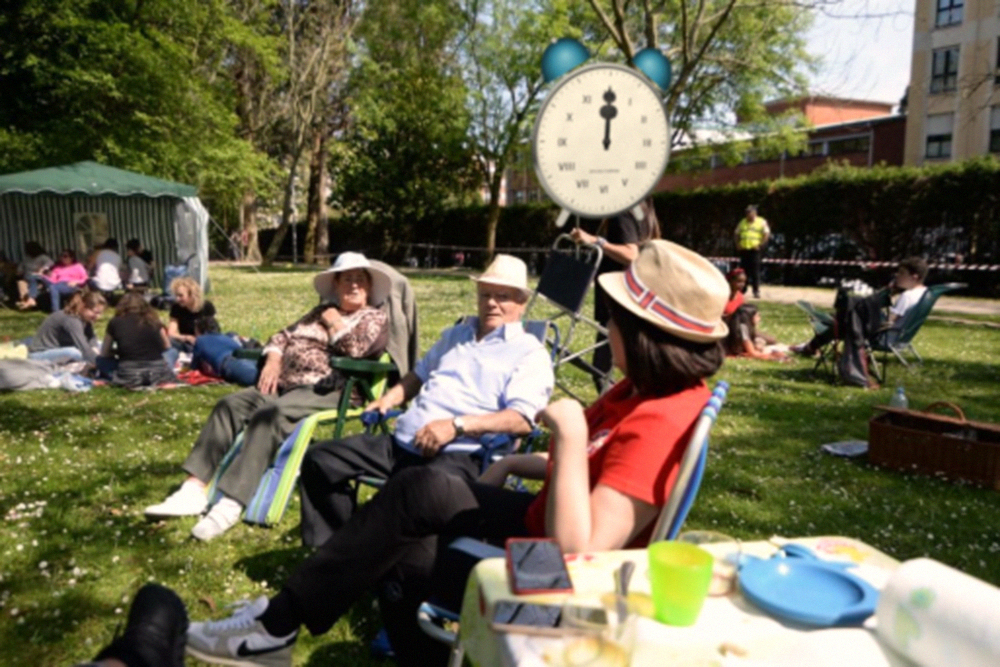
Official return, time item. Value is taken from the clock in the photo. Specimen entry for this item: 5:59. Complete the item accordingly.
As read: 12:00
